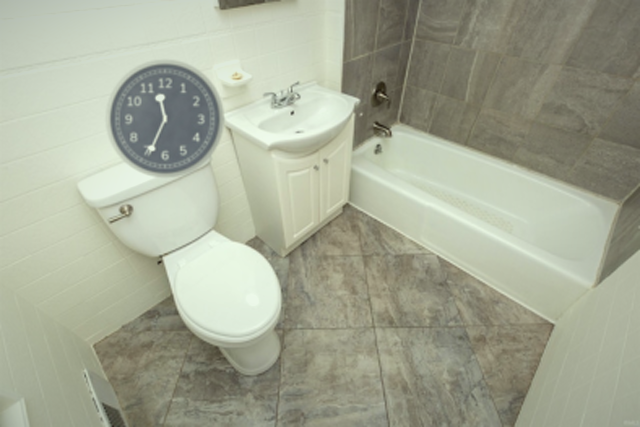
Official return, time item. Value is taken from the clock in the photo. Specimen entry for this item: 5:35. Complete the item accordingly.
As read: 11:34
